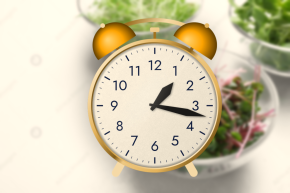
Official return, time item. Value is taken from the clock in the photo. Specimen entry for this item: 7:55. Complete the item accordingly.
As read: 1:17
